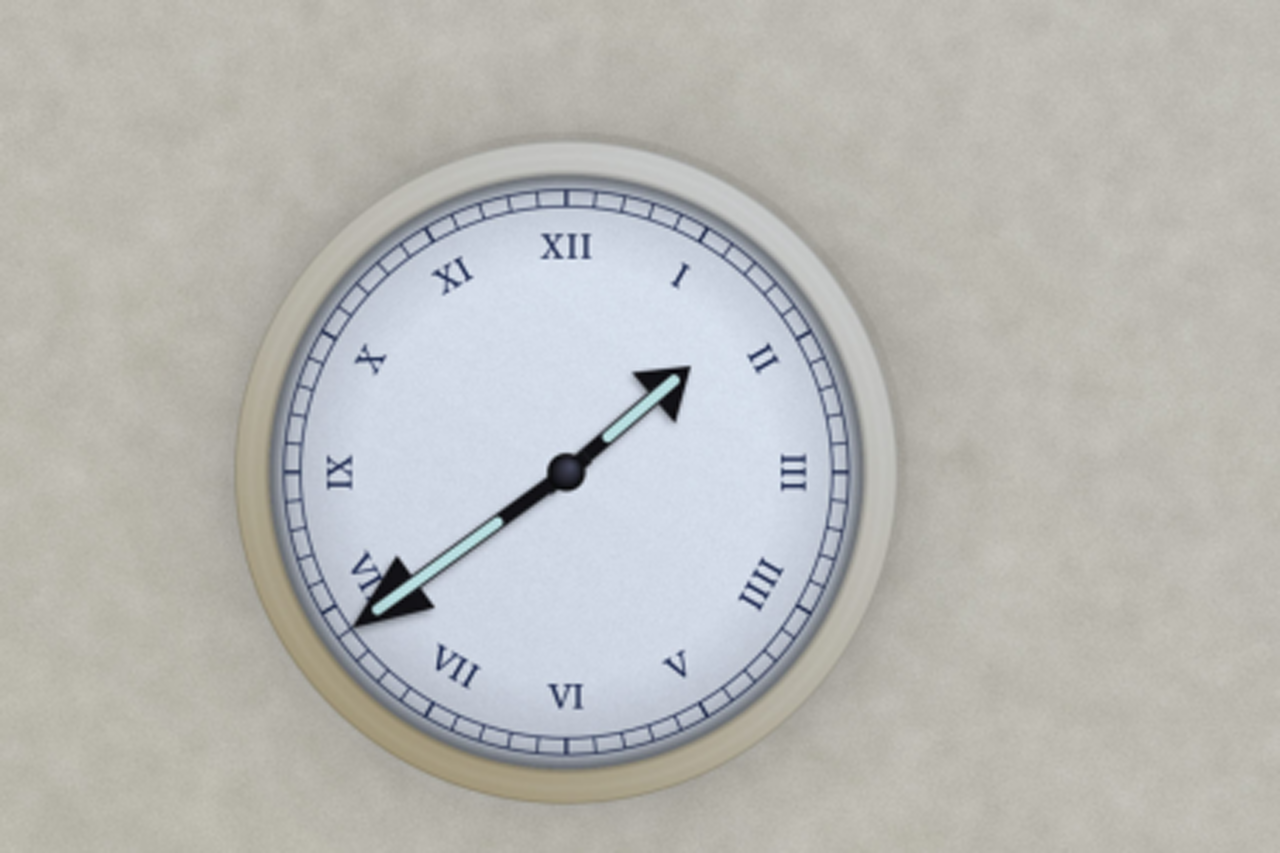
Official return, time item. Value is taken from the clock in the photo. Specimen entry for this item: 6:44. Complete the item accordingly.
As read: 1:39
